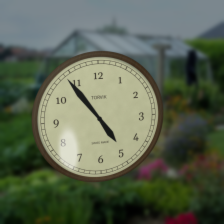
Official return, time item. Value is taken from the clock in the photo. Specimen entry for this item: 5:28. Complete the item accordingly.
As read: 4:54
